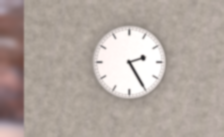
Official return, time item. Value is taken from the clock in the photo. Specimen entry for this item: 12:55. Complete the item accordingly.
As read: 2:25
